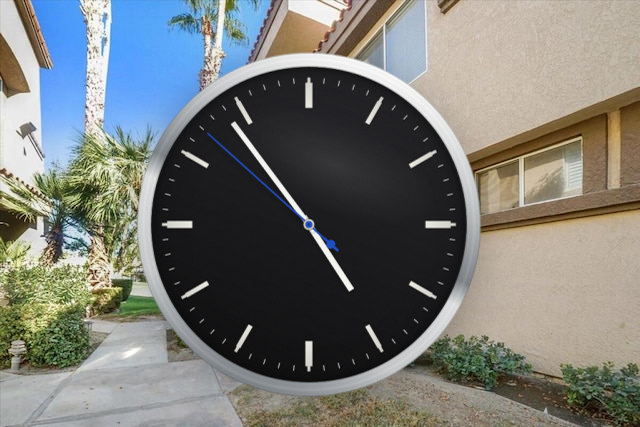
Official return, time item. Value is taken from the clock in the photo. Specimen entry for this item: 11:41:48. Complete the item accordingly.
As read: 4:53:52
